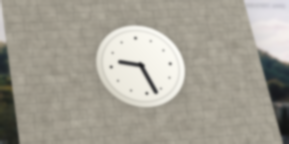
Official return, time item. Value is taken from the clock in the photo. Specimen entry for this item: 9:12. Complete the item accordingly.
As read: 9:27
